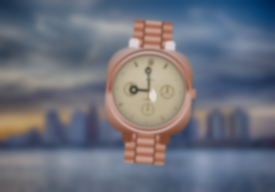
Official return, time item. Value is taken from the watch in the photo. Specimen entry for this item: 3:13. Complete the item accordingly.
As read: 8:59
